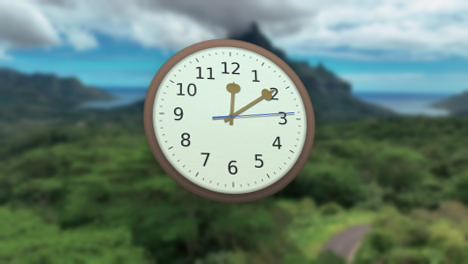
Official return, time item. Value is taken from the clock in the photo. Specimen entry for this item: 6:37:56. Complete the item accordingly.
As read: 12:09:14
